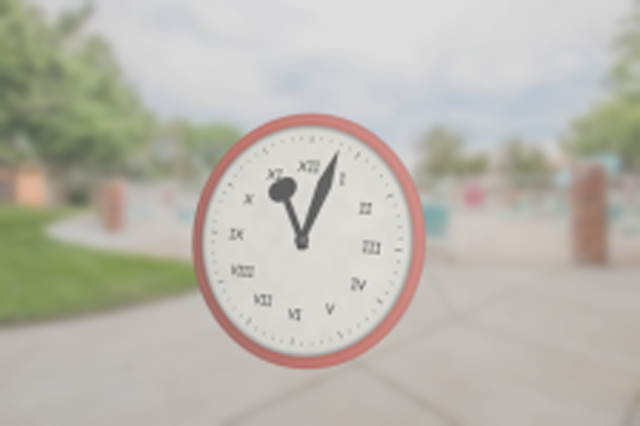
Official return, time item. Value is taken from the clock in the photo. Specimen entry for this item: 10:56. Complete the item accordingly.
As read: 11:03
